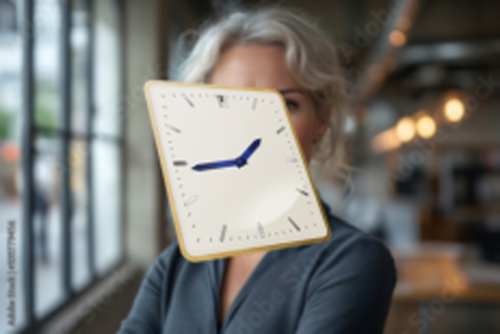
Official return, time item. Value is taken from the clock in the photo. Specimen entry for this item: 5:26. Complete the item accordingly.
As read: 1:44
